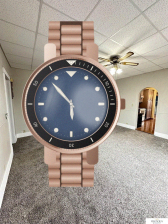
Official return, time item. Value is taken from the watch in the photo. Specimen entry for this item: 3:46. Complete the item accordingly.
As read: 5:53
